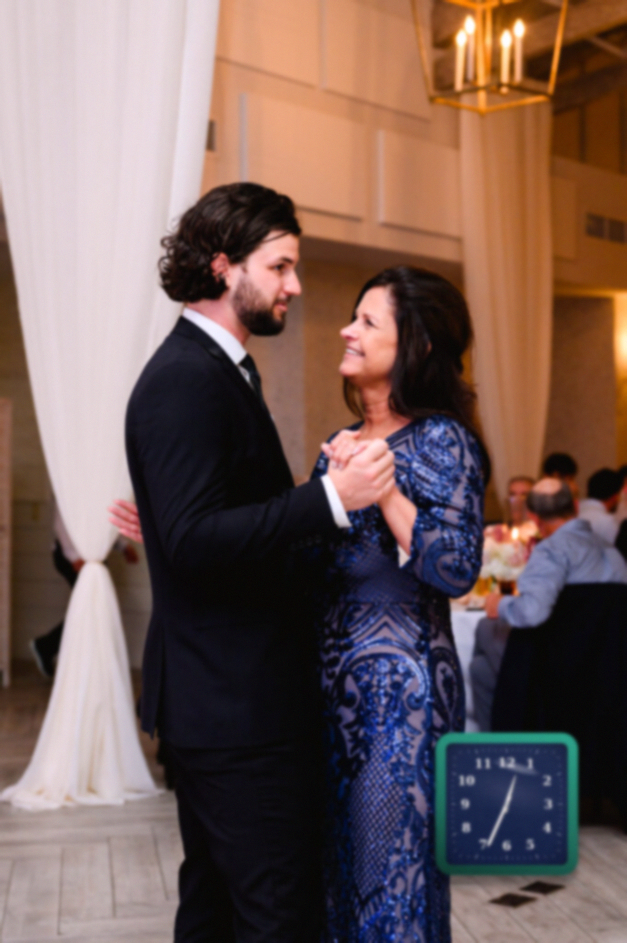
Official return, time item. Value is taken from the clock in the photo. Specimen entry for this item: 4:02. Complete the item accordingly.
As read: 12:34
